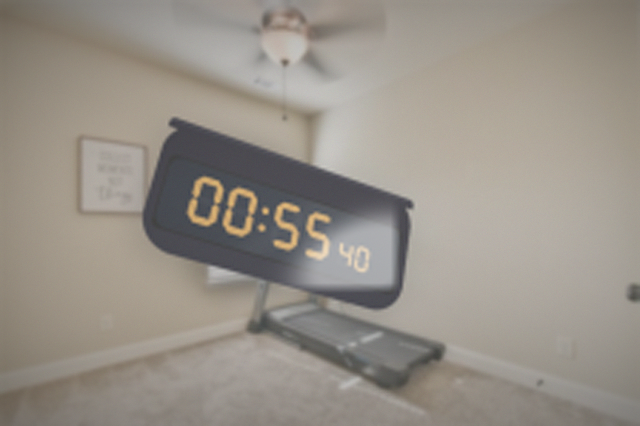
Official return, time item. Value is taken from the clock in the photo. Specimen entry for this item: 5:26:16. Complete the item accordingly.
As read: 0:55:40
